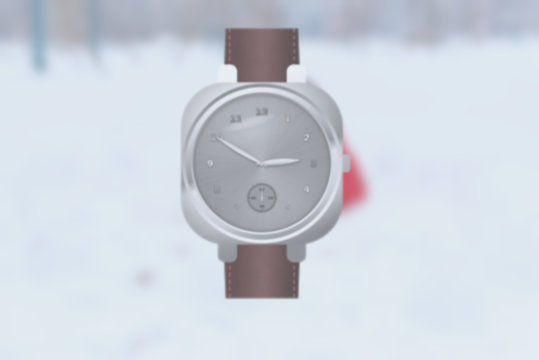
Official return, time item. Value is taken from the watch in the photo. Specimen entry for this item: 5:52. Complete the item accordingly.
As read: 2:50
